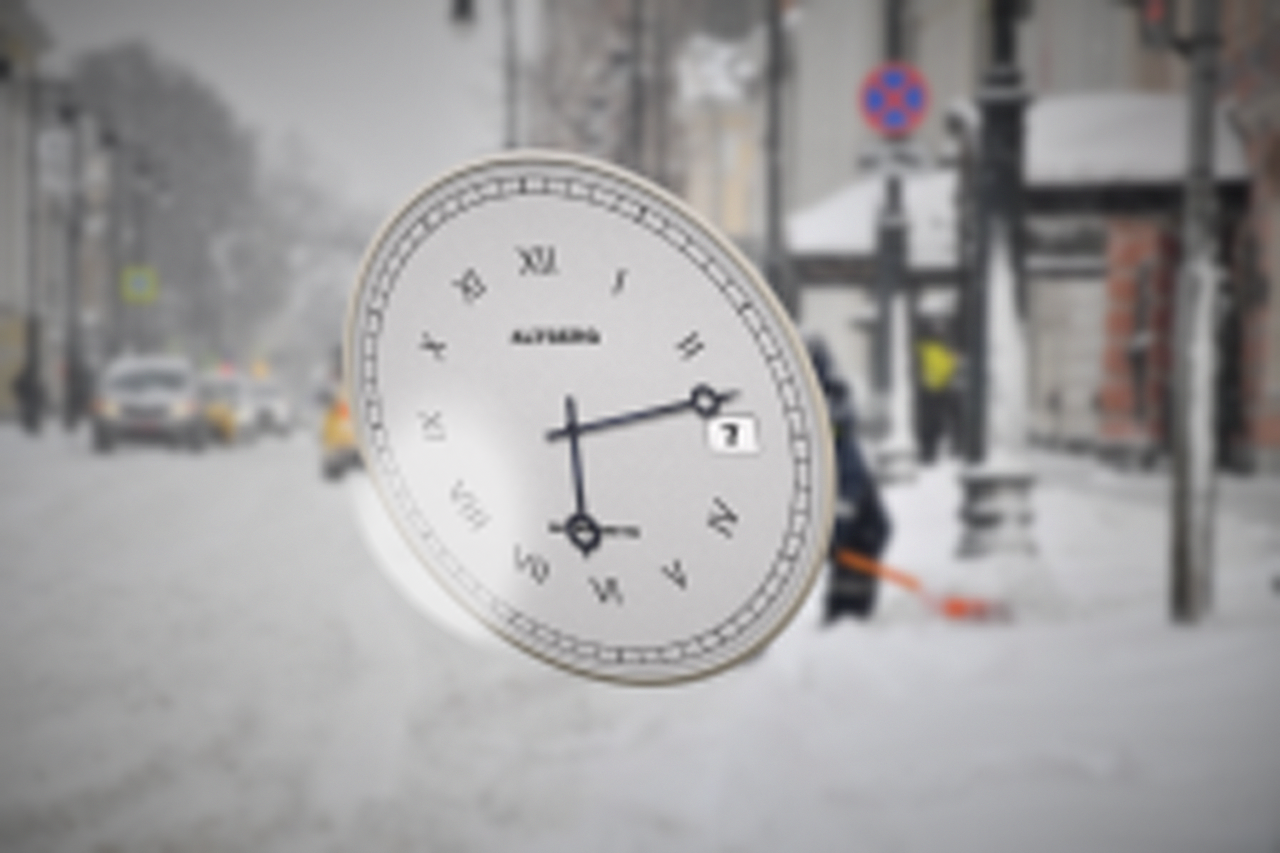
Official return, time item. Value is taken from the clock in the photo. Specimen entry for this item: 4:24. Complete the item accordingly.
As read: 6:13
